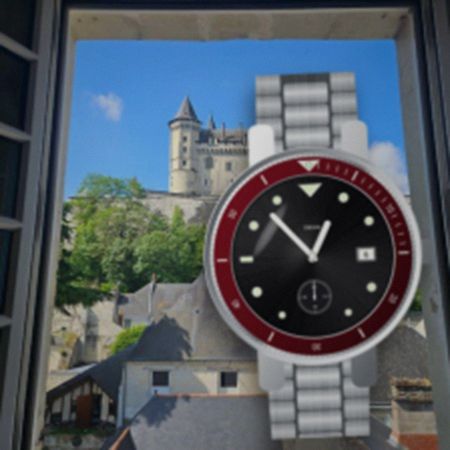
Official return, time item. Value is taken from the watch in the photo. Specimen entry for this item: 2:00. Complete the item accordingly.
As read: 12:53
